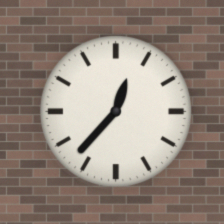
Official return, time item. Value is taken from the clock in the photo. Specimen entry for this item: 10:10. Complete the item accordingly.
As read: 12:37
